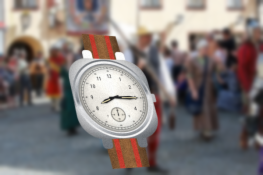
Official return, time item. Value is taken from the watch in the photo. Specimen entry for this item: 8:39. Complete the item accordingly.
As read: 8:15
